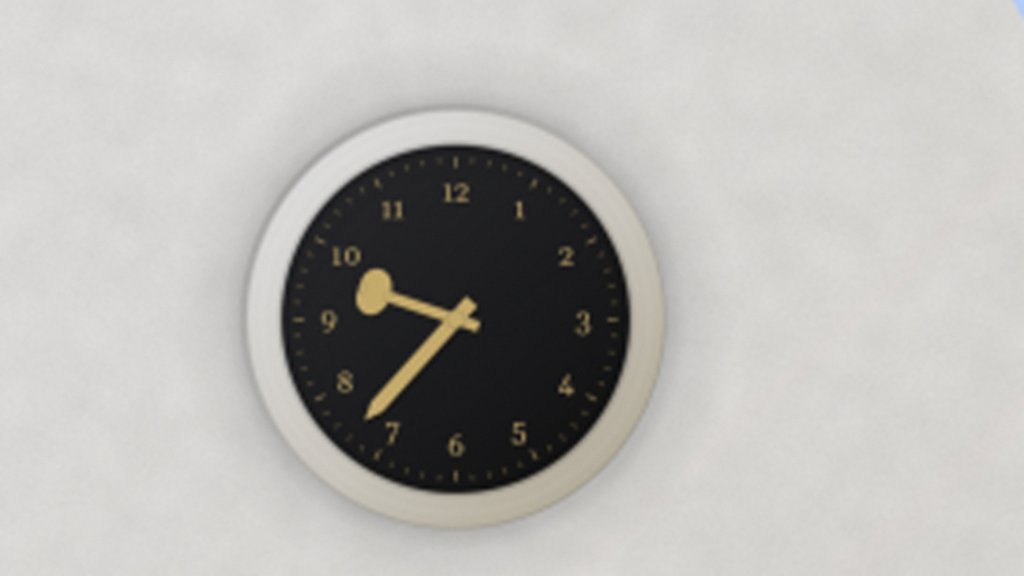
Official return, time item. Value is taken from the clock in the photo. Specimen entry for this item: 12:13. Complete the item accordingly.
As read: 9:37
